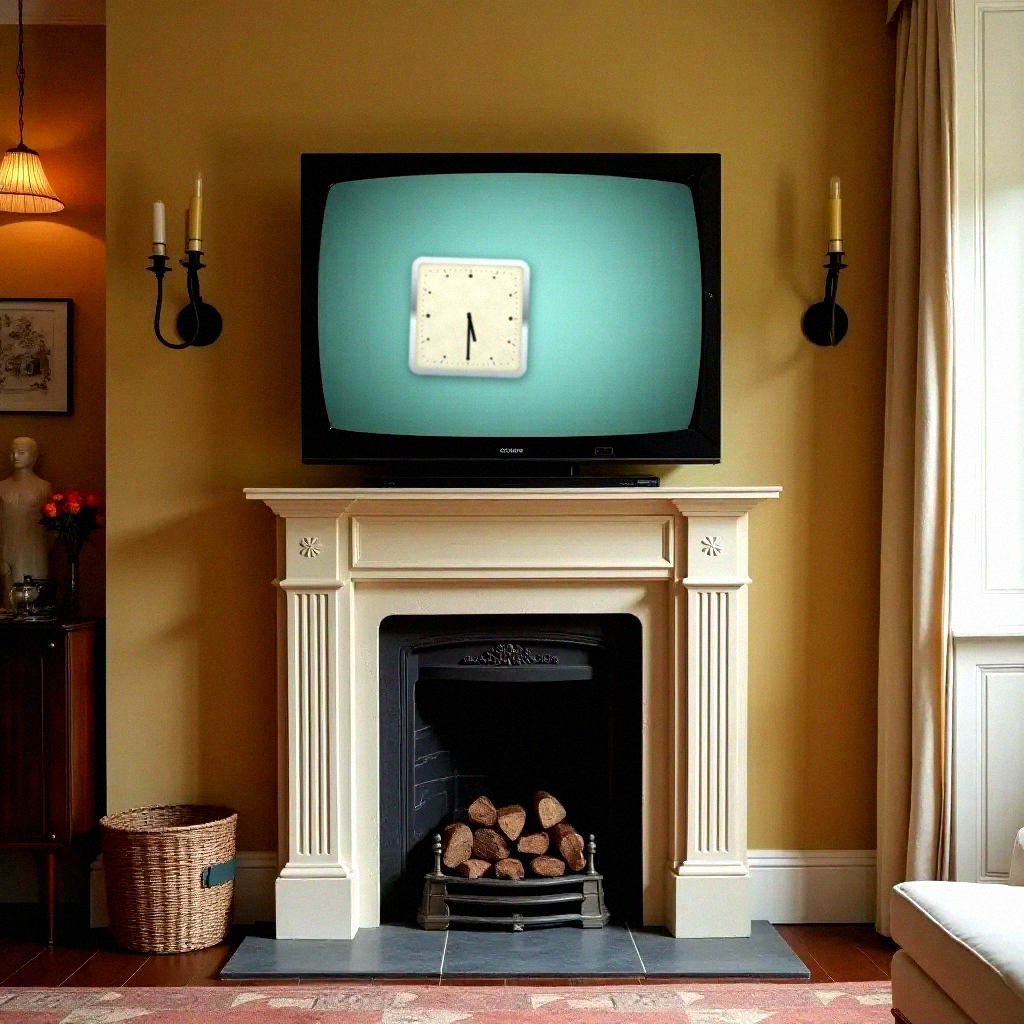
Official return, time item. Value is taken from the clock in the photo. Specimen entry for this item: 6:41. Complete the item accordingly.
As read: 5:30
